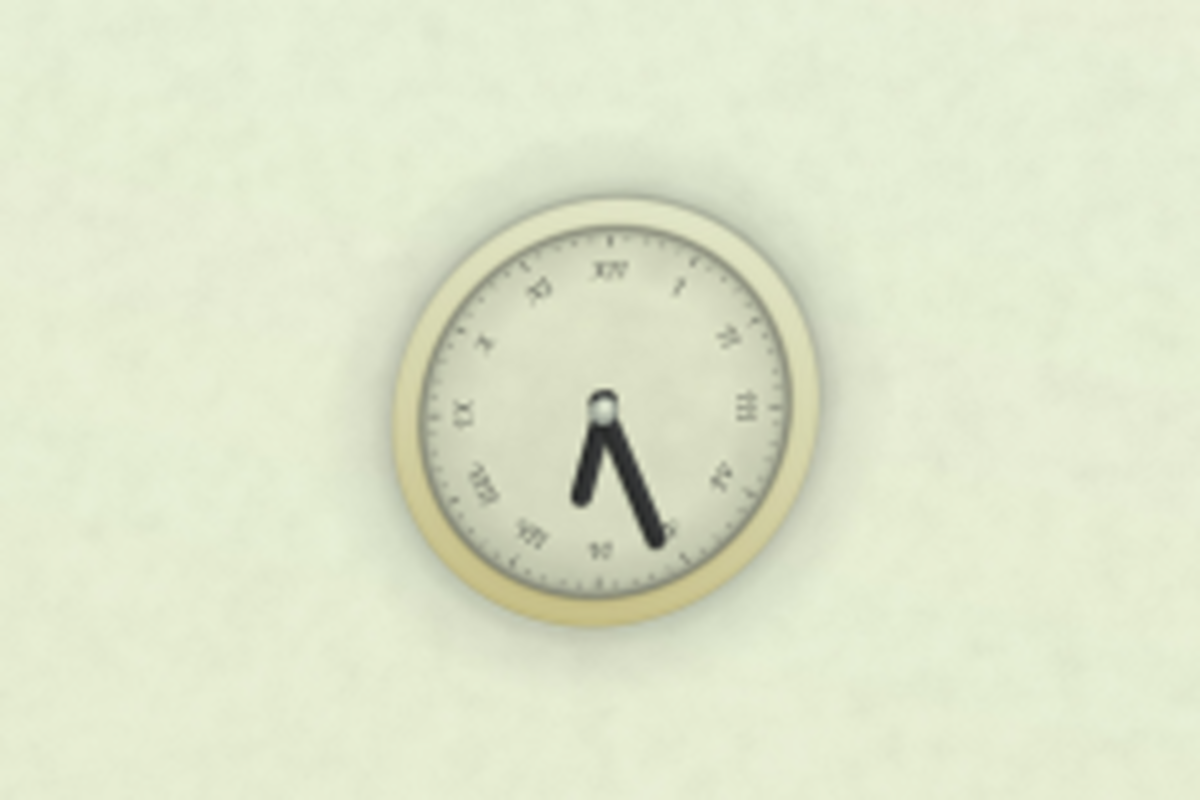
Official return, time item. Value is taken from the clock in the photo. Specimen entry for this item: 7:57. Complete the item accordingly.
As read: 6:26
